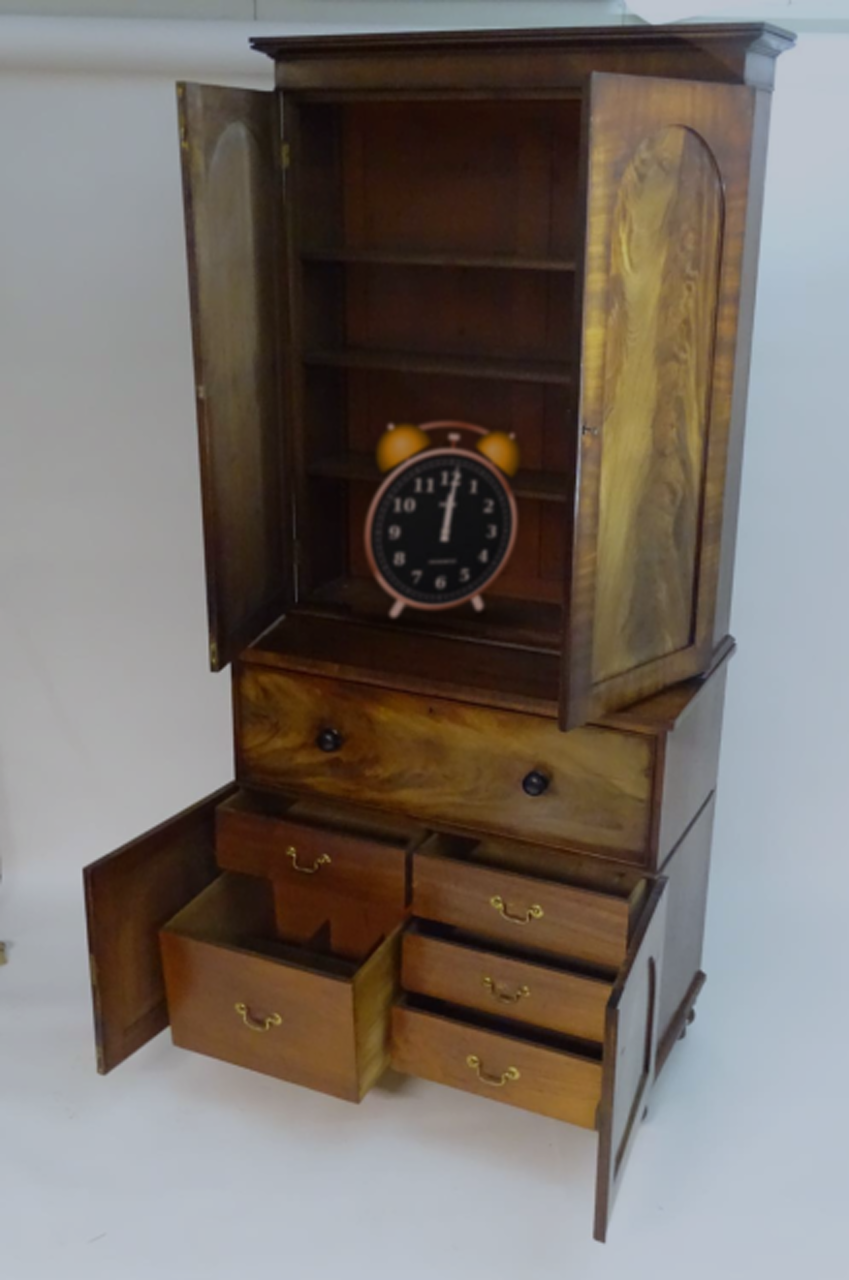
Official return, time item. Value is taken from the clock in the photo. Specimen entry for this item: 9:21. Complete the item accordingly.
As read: 12:01
